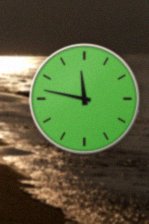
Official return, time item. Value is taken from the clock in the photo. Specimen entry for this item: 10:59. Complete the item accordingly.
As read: 11:47
